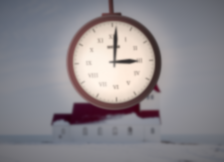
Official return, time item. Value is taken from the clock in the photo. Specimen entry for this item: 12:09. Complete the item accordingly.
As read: 3:01
